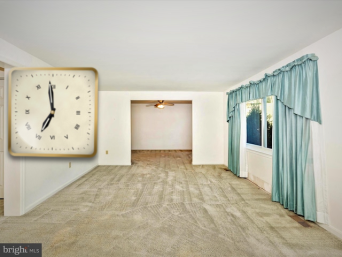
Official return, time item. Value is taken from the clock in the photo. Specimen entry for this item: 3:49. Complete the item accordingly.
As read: 6:59
